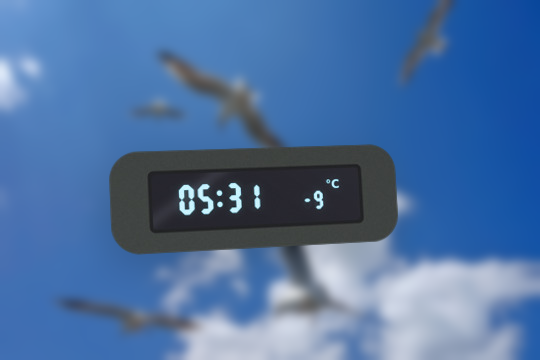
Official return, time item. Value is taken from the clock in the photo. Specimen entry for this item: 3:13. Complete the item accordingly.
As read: 5:31
